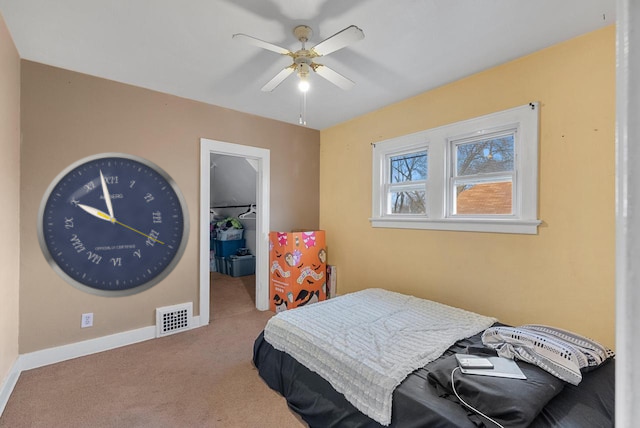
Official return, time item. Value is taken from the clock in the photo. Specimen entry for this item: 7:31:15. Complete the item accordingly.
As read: 9:58:20
